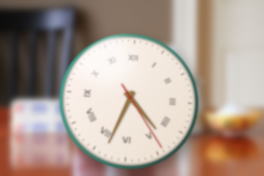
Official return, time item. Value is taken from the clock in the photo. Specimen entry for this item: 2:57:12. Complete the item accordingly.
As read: 4:33:24
